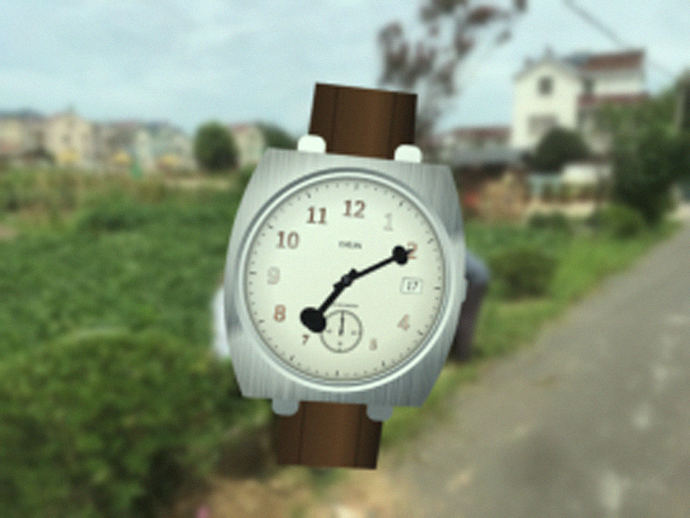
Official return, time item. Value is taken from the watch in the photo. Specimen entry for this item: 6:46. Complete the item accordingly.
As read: 7:10
